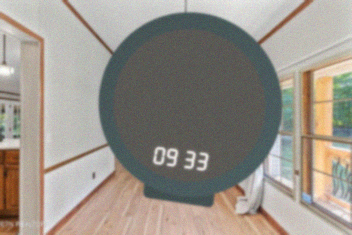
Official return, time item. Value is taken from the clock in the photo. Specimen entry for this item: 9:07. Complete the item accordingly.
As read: 9:33
